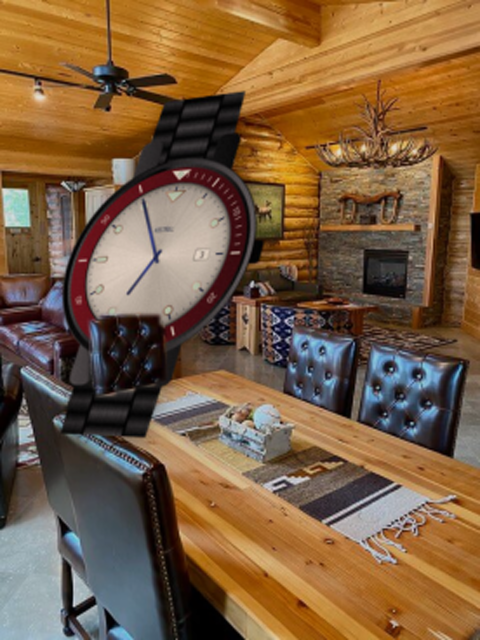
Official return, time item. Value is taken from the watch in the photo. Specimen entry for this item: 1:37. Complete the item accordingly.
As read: 6:55
